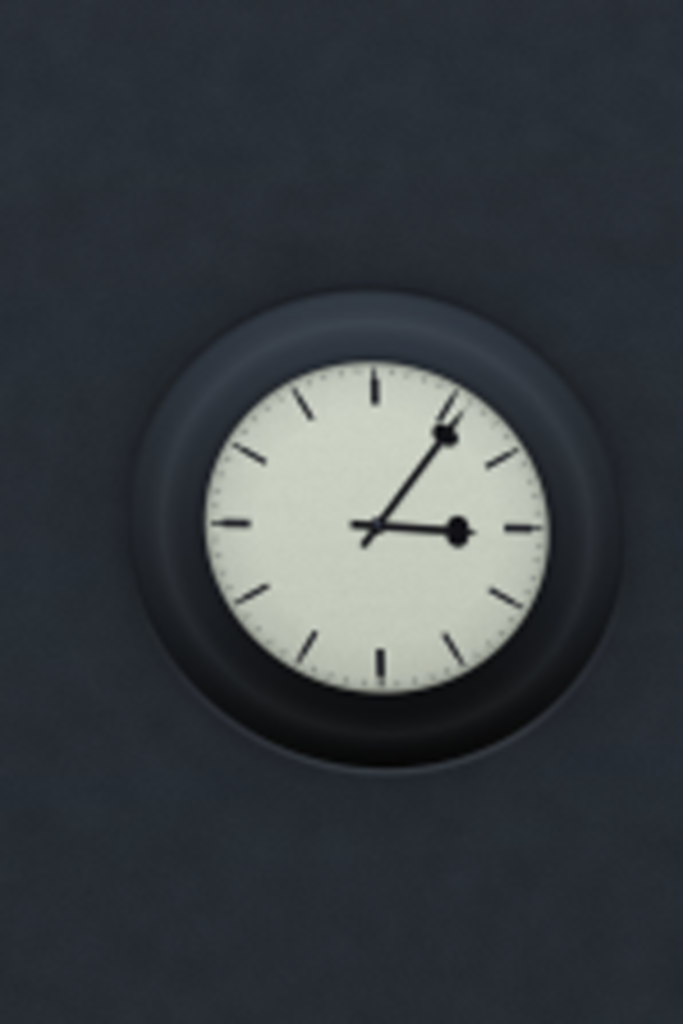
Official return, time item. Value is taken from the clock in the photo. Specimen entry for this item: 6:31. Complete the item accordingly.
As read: 3:06
